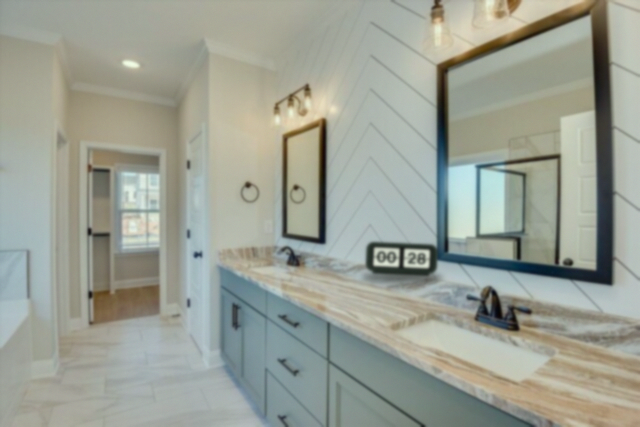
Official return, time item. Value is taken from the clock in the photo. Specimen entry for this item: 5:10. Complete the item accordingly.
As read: 0:28
